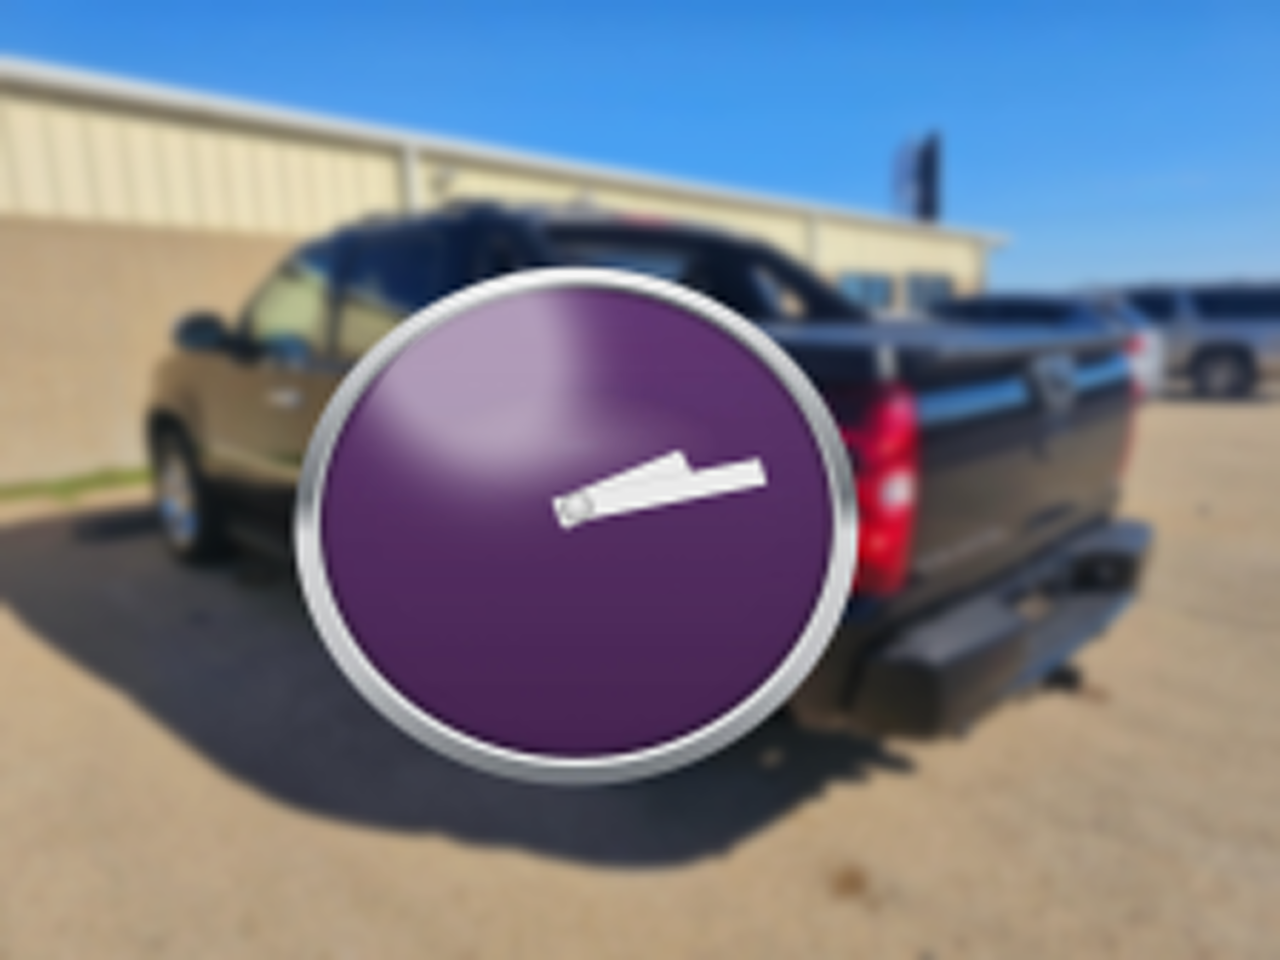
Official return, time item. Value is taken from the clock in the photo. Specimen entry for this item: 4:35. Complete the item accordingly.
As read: 2:13
